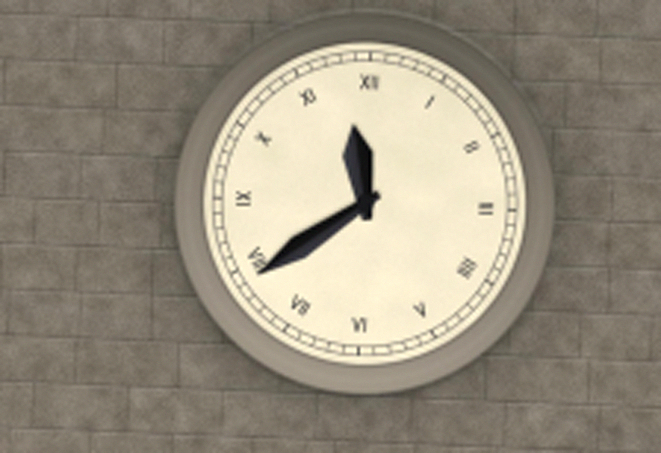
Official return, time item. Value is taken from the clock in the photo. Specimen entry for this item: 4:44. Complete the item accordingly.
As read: 11:39
